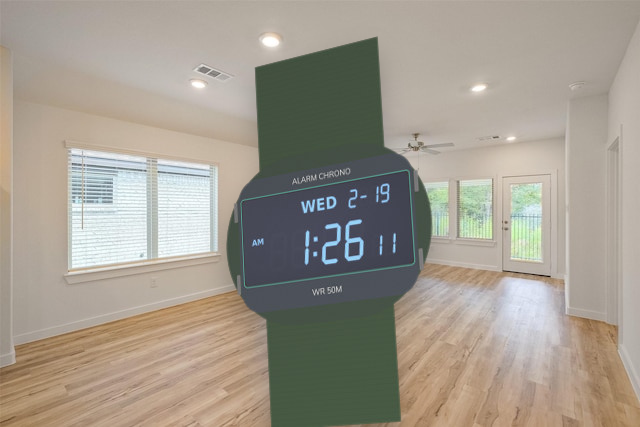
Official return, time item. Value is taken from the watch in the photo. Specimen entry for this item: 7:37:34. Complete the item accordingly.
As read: 1:26:11
